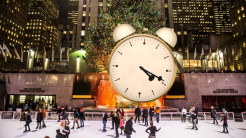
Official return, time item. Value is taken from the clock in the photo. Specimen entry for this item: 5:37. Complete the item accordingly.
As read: 4:19
